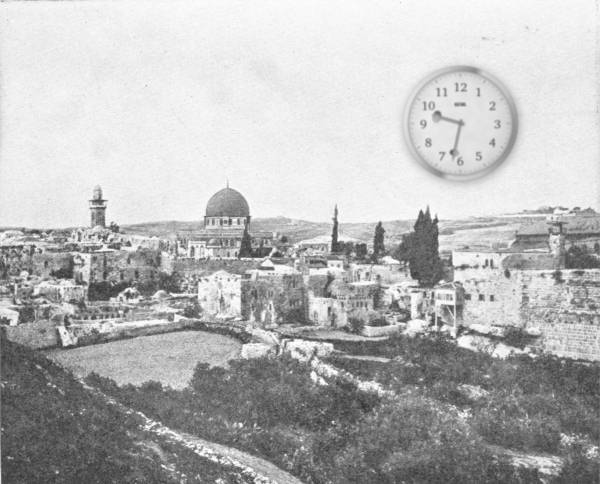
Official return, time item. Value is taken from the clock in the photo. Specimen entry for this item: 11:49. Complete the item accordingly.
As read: 9:32
